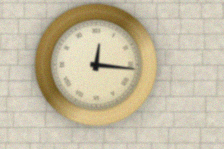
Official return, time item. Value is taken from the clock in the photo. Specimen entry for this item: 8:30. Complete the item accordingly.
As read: 12:16
